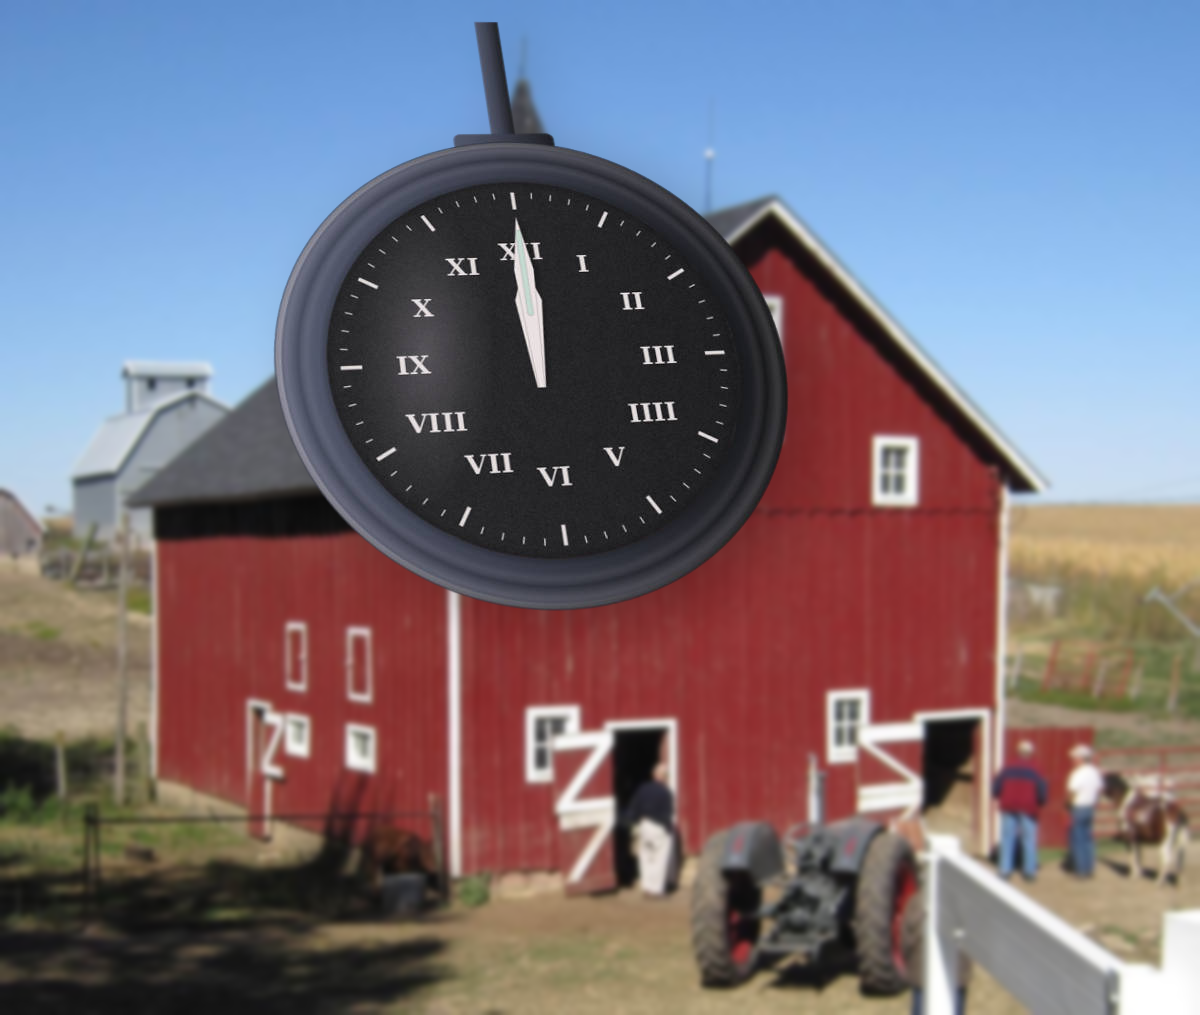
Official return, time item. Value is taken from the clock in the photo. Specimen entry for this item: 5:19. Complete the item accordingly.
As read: 12:00
